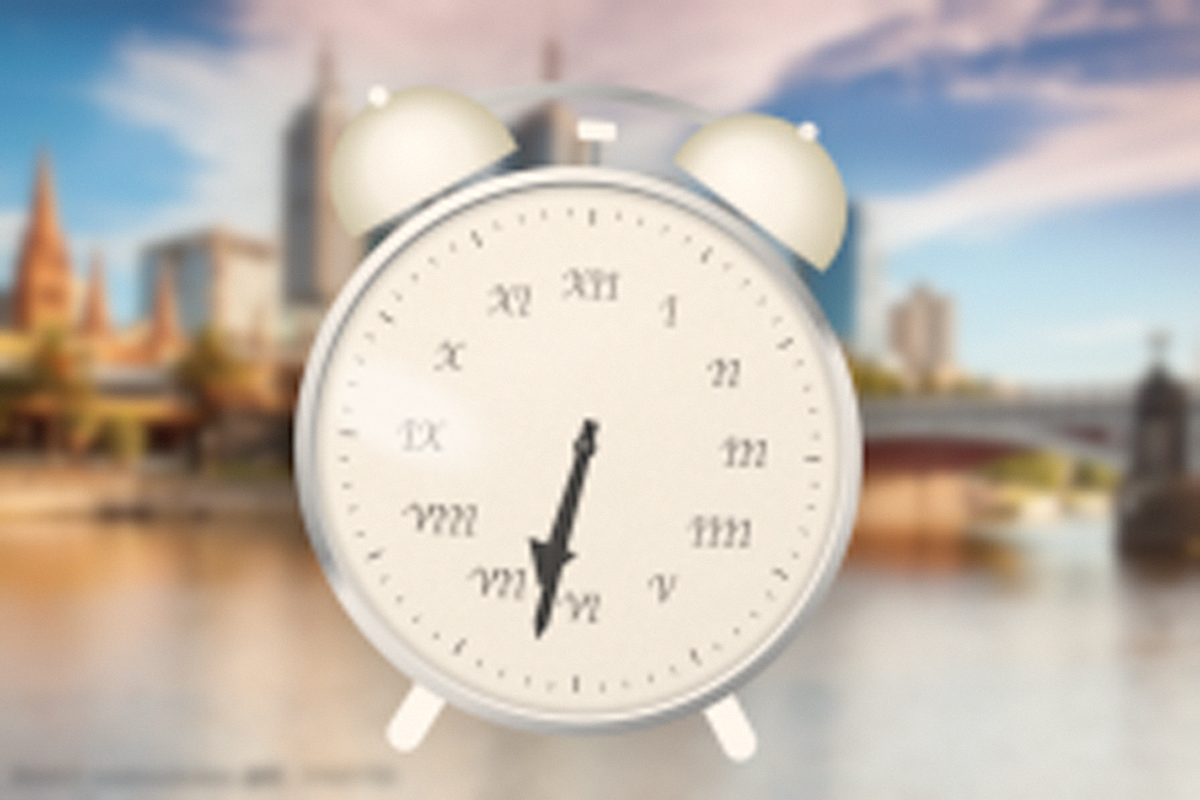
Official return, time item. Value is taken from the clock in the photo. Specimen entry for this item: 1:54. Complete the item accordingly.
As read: 6:32
